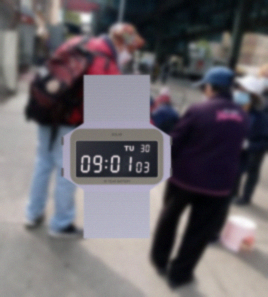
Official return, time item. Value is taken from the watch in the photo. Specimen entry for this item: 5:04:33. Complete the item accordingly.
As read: 9:01:03
